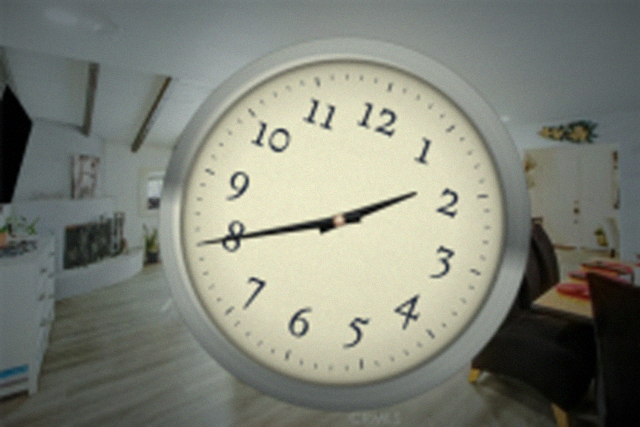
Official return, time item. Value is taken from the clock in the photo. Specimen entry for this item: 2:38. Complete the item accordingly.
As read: 1:40
